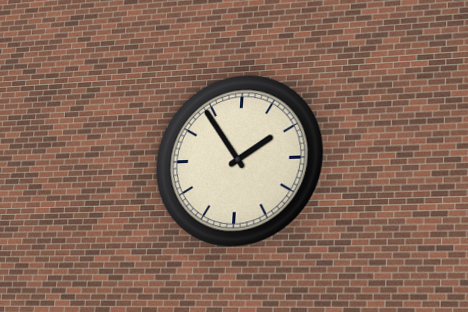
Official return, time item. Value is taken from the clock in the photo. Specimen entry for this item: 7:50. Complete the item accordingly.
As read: 1:54
